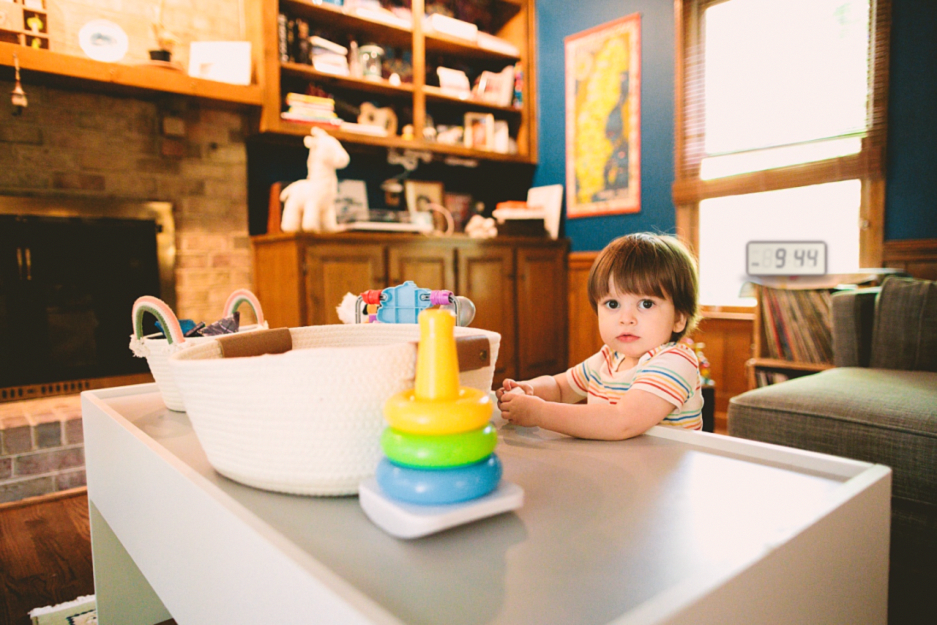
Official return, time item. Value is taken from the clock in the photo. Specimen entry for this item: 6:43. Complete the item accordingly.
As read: 9:44
